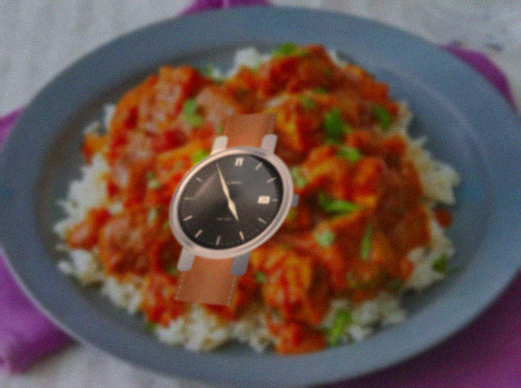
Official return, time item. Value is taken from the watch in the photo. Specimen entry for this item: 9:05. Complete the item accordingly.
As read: 4:55
